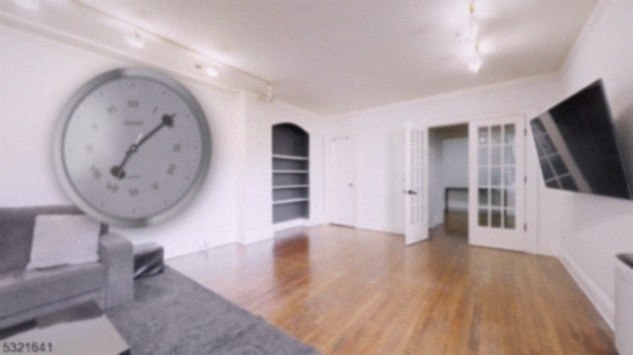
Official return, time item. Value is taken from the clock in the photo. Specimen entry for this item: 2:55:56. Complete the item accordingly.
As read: 7:08:35
